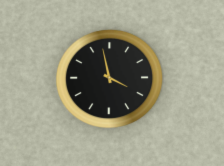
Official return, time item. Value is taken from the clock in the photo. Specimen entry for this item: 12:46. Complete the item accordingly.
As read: 3:58
